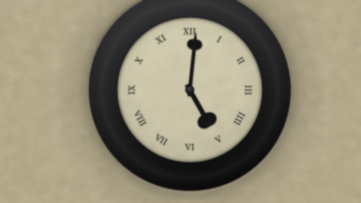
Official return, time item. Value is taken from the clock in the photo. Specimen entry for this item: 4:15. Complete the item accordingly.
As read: 5:01
